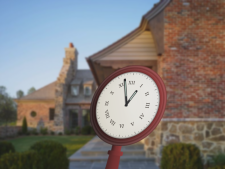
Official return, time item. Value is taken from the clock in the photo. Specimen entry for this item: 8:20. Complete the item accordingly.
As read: 12:57
